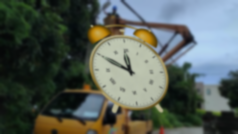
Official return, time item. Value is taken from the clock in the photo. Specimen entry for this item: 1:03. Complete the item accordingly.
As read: 11:50
